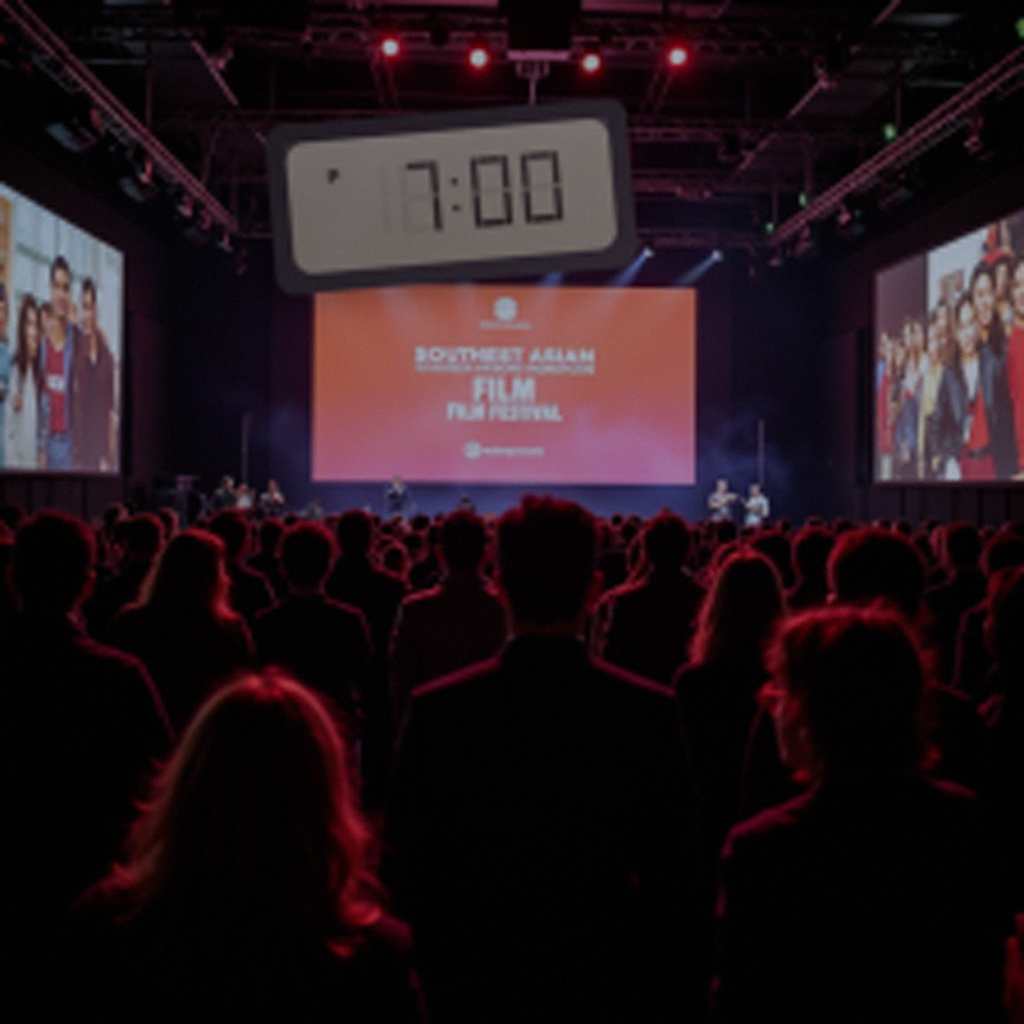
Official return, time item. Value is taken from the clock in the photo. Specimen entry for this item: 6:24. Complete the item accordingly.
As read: 7:00
